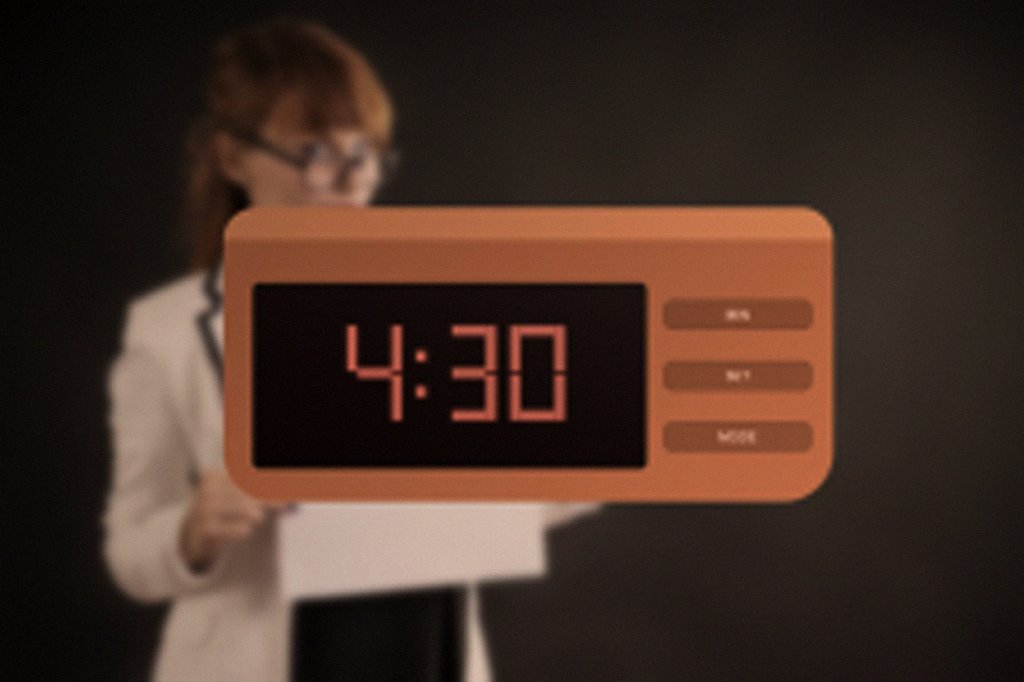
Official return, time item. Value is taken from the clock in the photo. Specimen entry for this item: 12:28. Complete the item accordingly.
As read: 4:30
